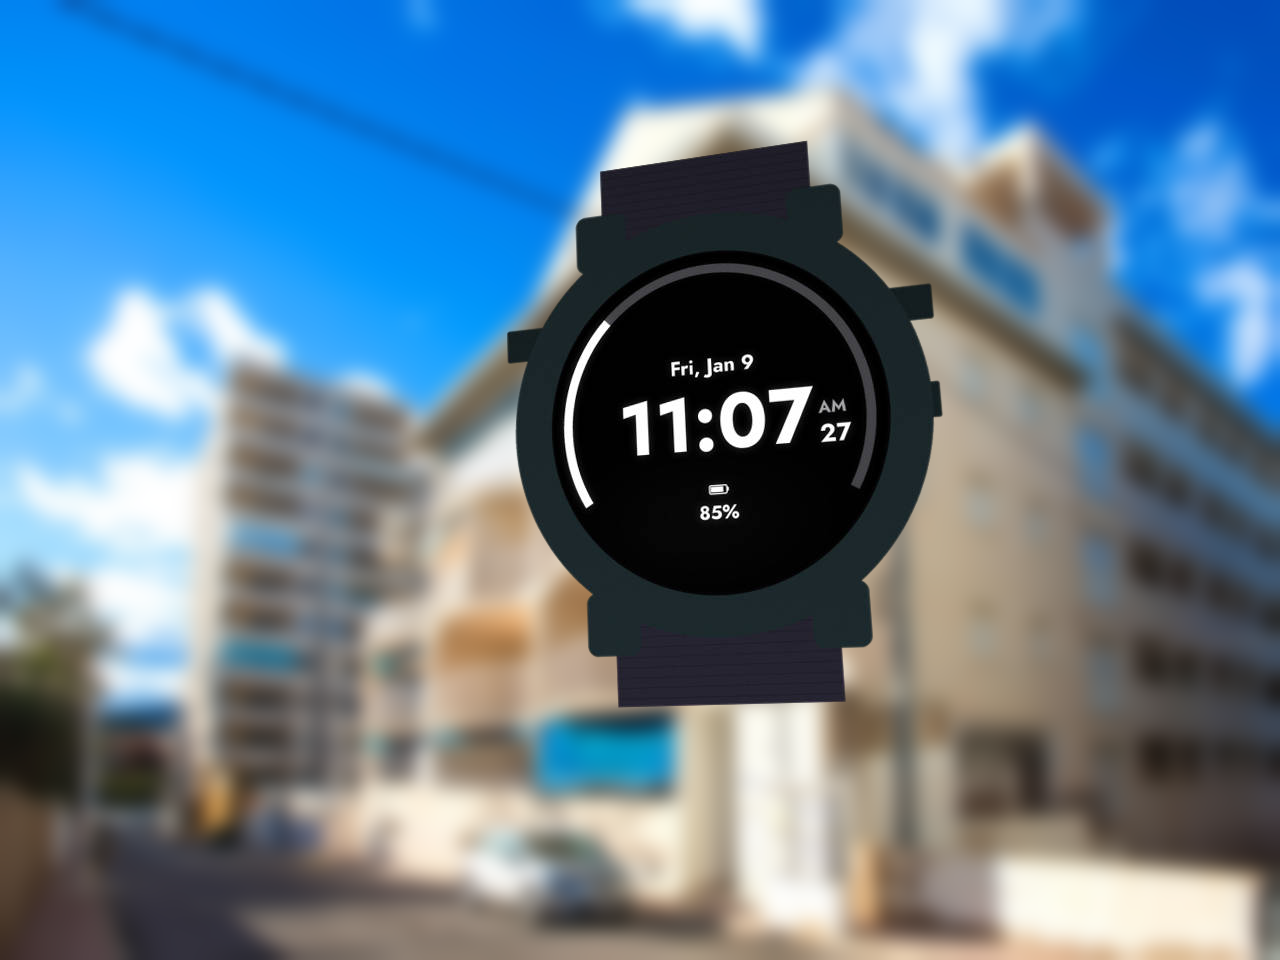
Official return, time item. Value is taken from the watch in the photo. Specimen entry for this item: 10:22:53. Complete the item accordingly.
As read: 11:07:27
